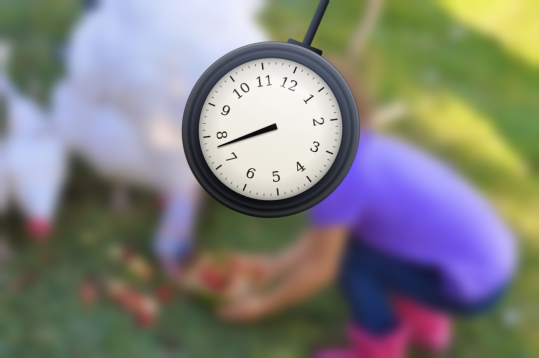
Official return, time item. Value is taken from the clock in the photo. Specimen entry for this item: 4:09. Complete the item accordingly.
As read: 7:38
